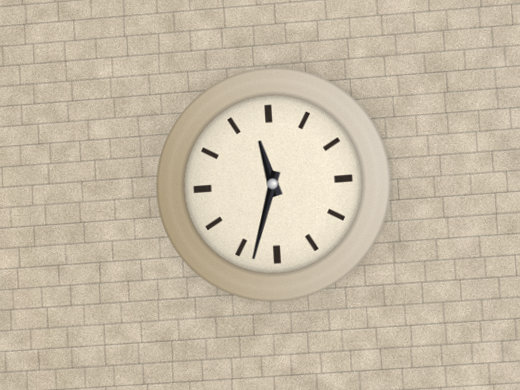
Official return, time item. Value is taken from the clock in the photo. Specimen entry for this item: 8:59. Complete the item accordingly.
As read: 11:33
